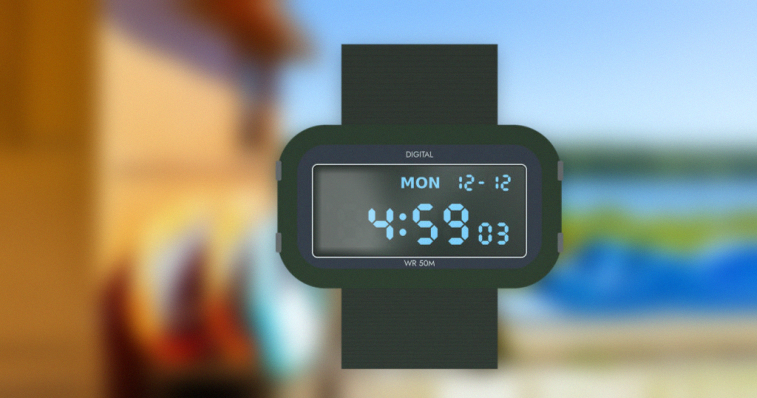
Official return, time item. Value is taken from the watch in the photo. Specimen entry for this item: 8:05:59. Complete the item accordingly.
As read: 4:59:03
